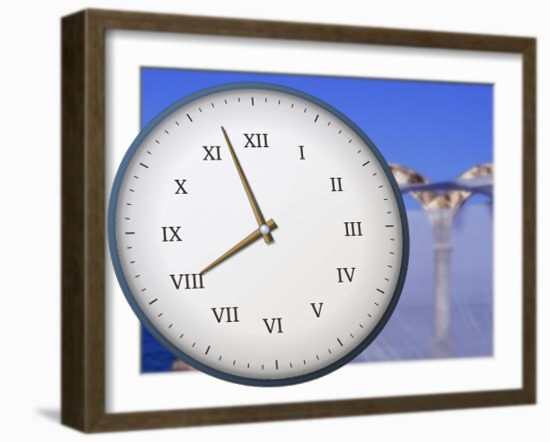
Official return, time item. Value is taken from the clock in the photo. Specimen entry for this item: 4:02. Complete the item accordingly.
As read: 7:57
